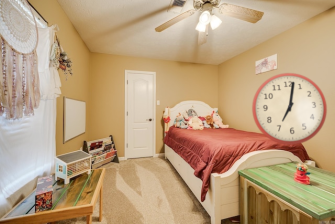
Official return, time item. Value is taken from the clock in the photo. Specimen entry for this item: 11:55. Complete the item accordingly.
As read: 7:02
